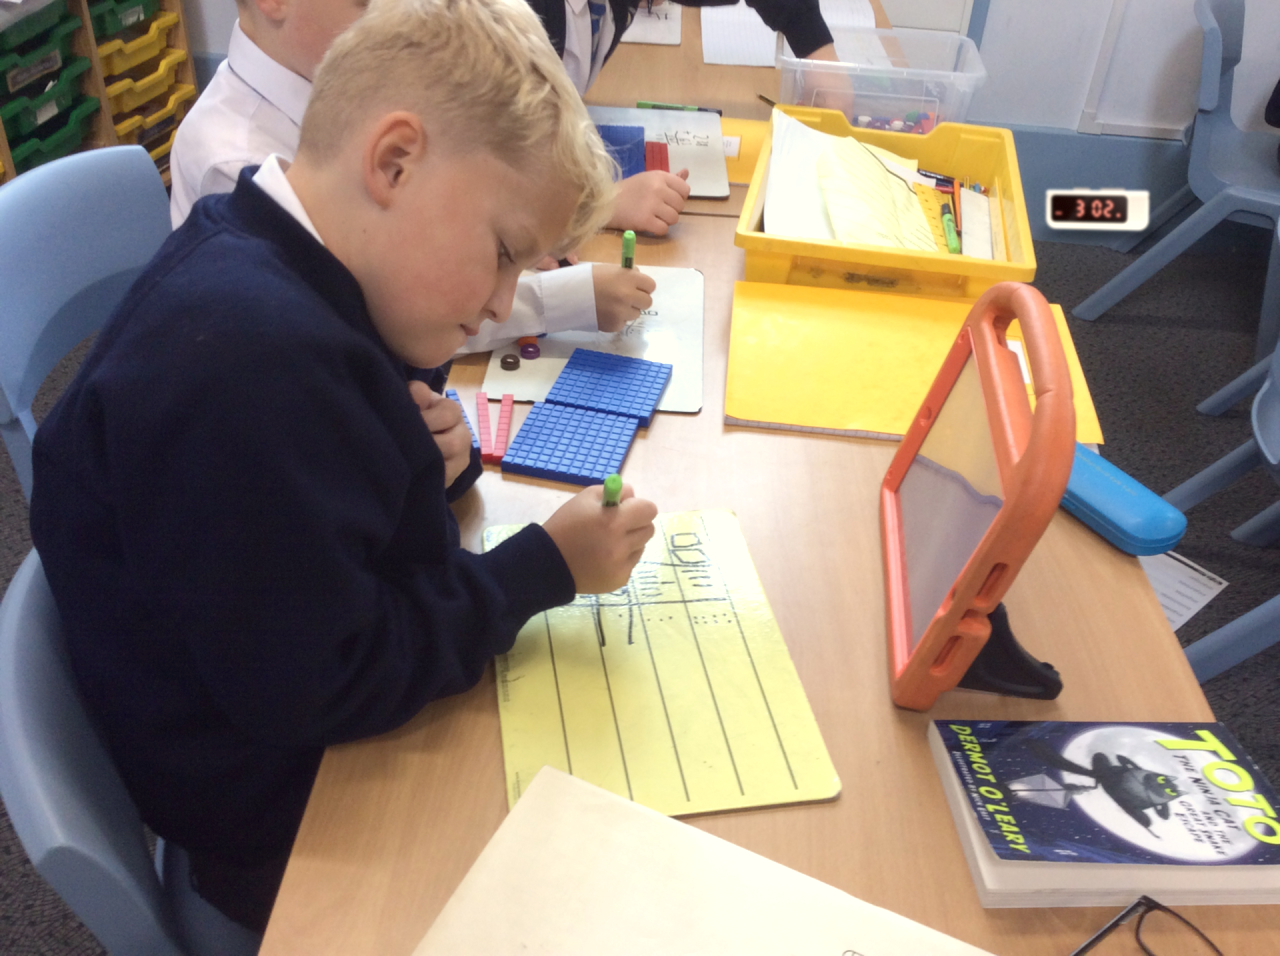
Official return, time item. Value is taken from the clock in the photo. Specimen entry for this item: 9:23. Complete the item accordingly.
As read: 3:02
